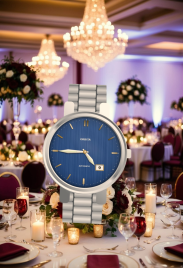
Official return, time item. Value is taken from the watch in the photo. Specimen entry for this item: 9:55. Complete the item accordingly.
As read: 4:45
